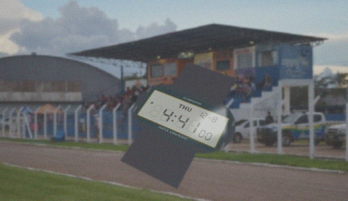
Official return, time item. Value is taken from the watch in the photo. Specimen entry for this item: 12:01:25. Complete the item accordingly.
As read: 4:41:00
